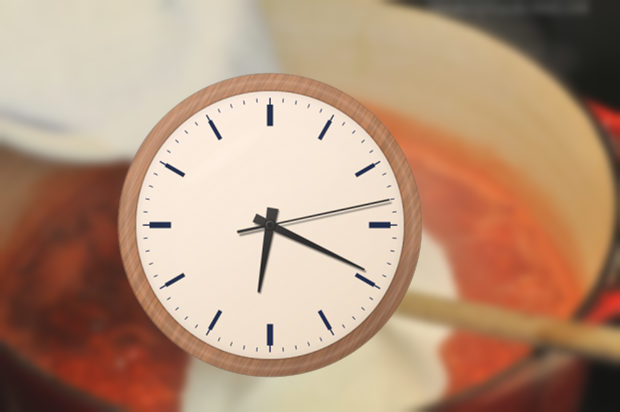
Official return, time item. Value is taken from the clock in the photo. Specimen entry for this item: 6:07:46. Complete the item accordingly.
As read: 6:19:13
